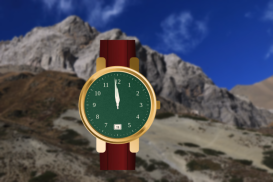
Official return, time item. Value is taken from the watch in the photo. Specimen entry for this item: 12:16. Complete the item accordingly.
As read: 11:59
